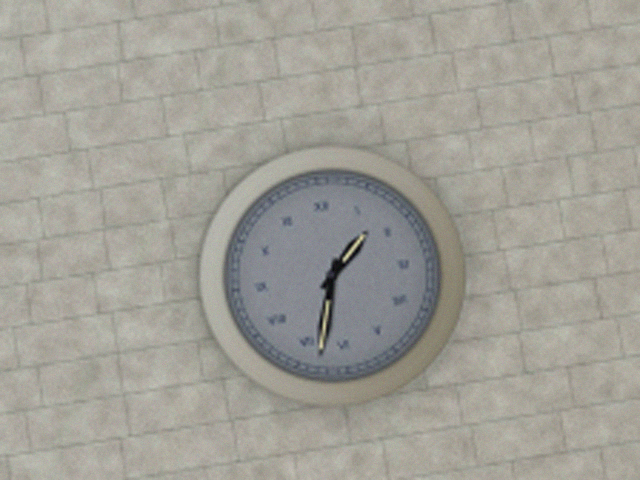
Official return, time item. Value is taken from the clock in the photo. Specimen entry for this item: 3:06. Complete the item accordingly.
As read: 1:33
